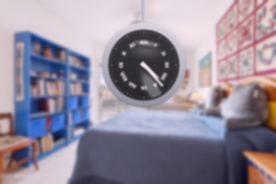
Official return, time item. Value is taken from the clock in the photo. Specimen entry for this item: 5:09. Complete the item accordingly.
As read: 4:23
